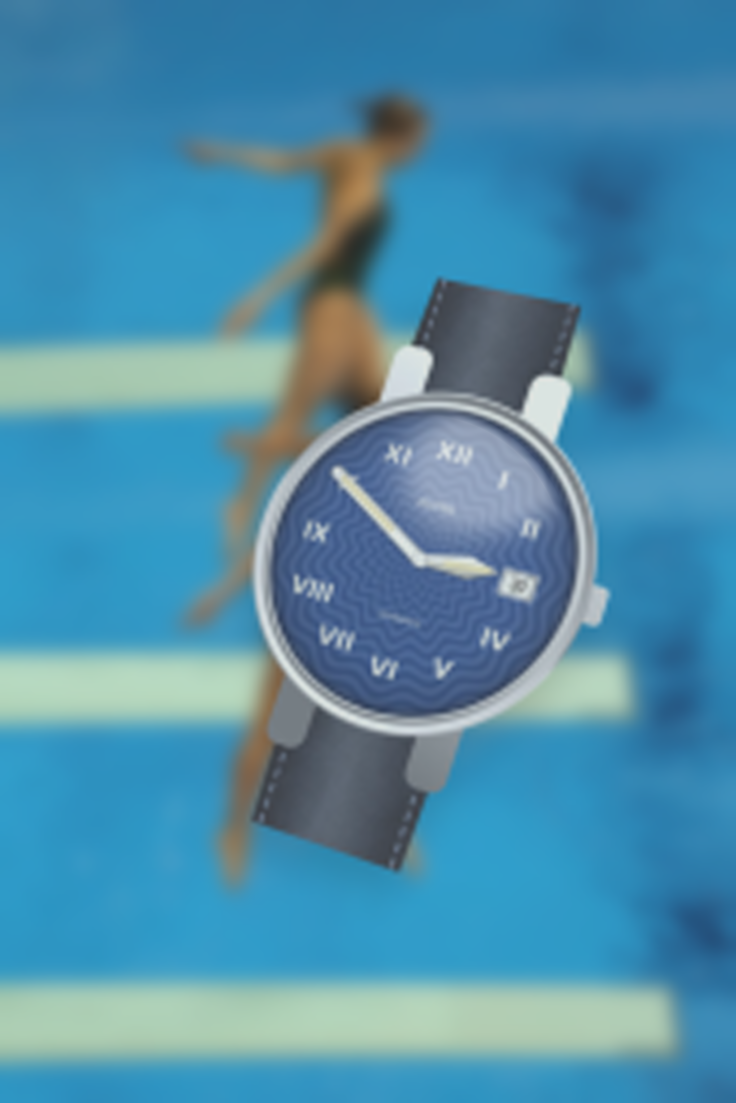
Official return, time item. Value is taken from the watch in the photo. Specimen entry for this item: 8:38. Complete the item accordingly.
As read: 2:50
